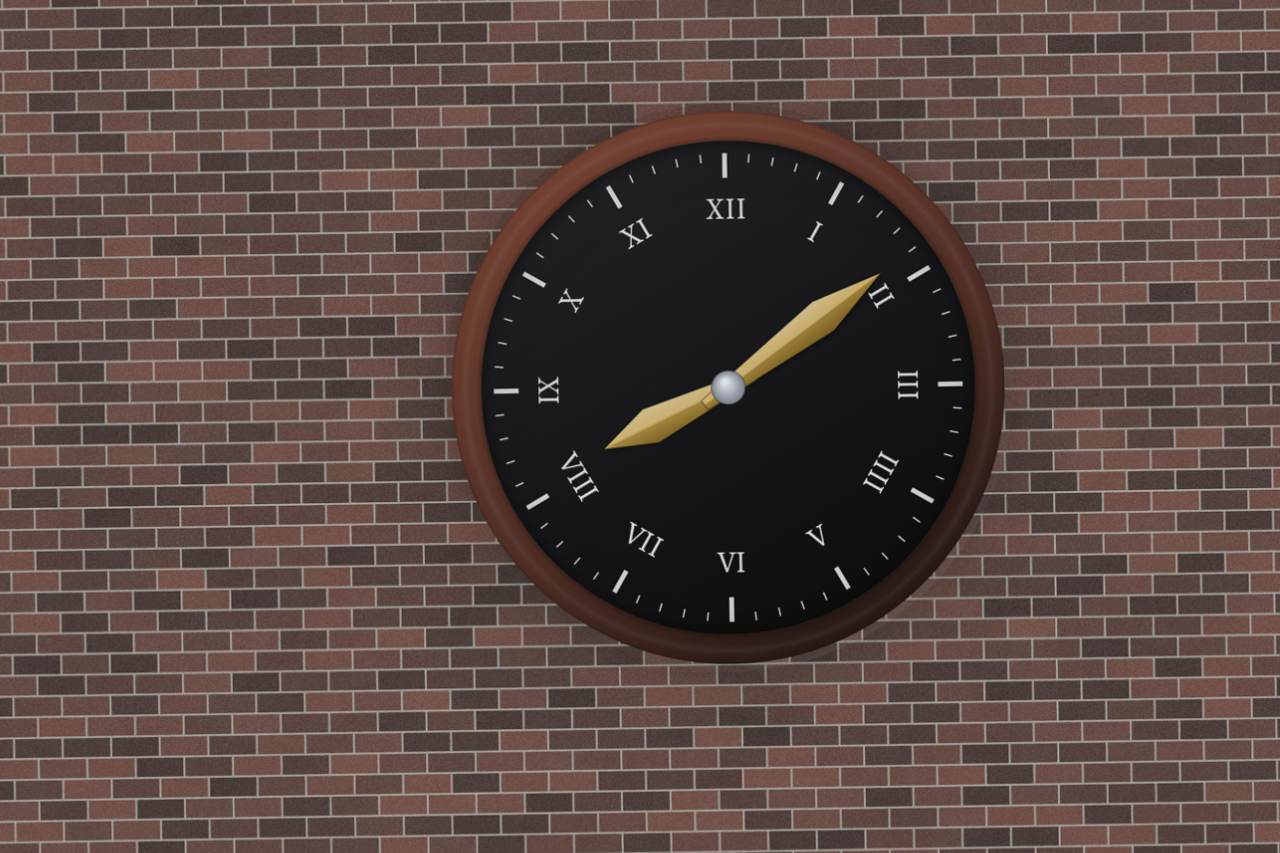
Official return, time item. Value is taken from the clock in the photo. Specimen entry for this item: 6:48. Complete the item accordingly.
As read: 8:09
